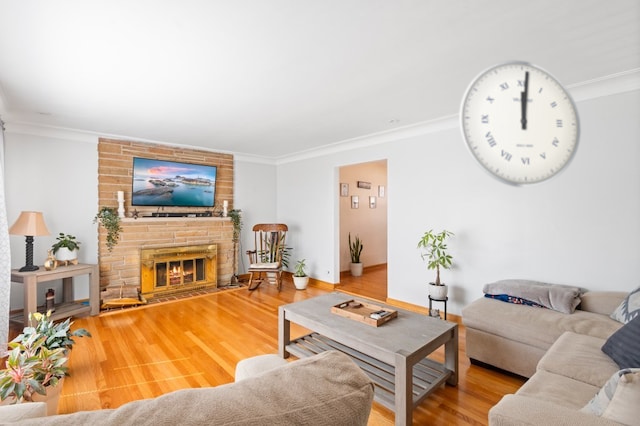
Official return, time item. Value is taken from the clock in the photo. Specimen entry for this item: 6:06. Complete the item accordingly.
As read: 12:01
